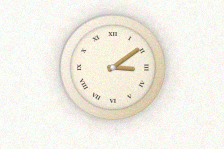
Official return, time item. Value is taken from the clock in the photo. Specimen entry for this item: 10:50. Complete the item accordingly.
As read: 3:09
